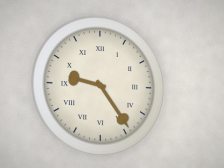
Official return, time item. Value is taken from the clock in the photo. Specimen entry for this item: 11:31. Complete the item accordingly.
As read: 9:24
